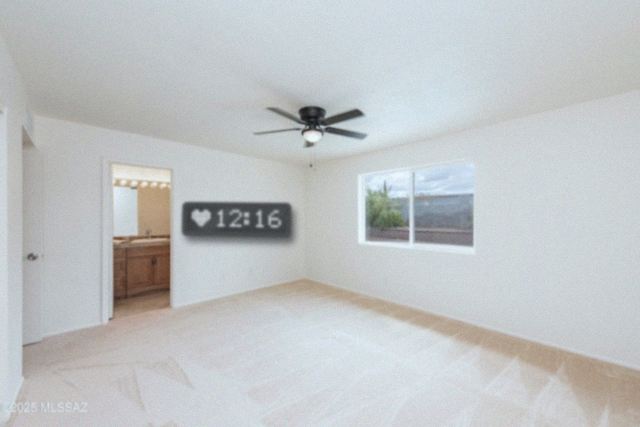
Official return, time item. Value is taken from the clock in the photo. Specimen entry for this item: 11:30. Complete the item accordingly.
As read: 12:16
